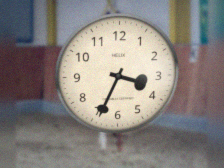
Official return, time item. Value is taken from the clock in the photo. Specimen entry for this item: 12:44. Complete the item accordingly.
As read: 3:34
